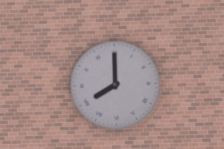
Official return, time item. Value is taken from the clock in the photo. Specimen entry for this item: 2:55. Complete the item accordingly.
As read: 8:00
